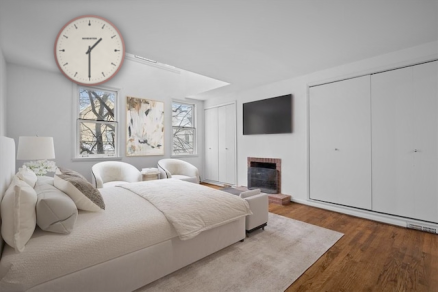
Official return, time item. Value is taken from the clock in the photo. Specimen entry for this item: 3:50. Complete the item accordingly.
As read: 1:30
